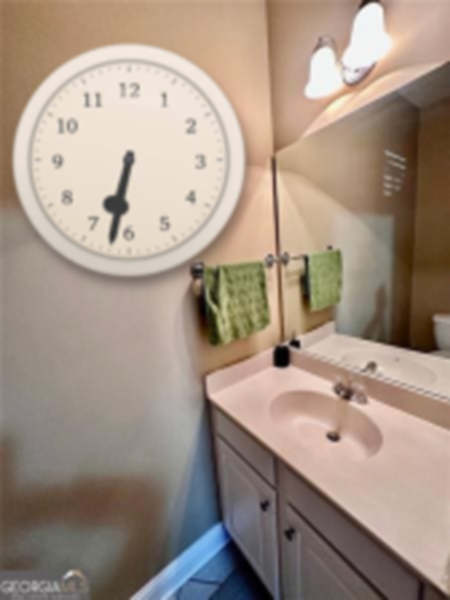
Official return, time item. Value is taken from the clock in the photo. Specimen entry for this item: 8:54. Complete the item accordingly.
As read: 6:32
